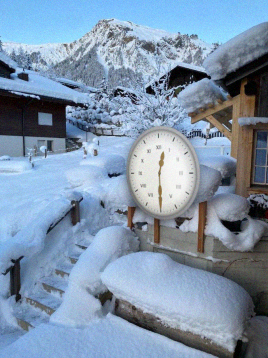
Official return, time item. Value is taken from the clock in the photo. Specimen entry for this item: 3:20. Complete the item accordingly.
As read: 12:30
